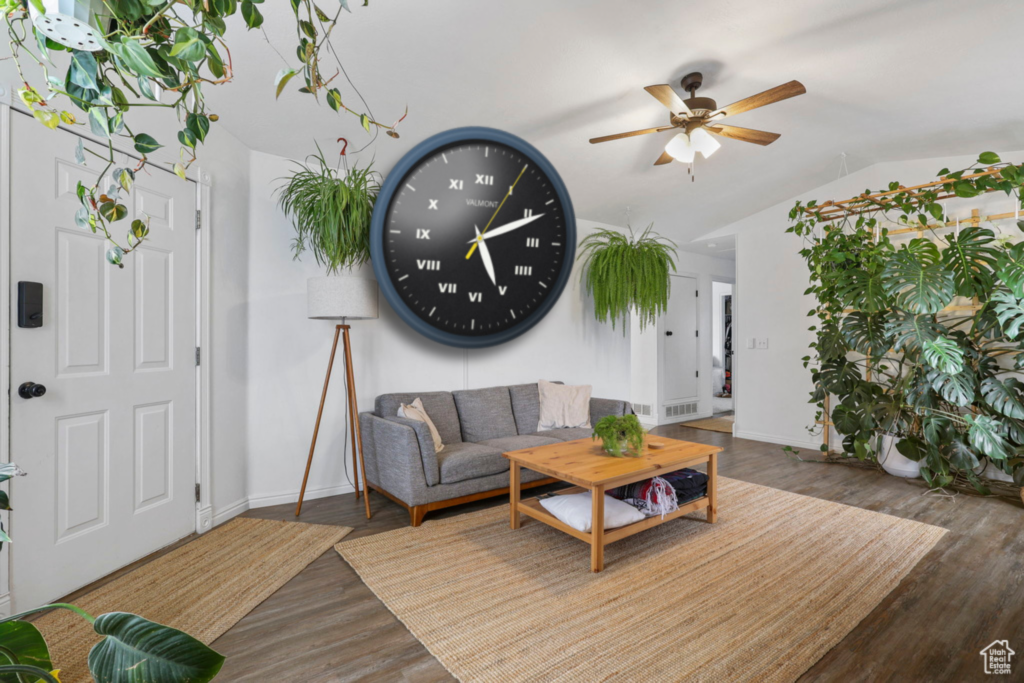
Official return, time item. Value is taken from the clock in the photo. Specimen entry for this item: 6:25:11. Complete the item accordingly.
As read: 5:11:05
